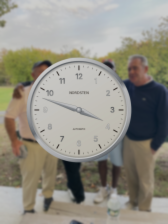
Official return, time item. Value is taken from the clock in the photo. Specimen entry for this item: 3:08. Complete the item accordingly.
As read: 3:48
